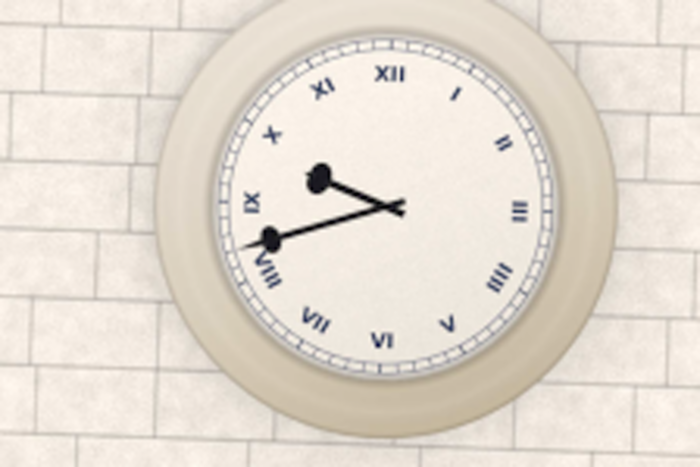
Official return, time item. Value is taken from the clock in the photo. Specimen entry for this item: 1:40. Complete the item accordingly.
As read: 9:42
